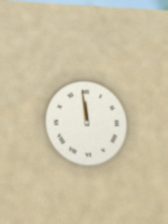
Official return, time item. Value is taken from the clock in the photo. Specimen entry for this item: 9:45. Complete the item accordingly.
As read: 11:59
